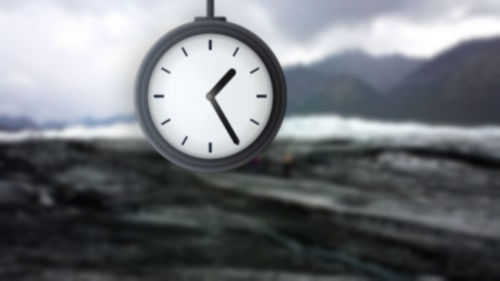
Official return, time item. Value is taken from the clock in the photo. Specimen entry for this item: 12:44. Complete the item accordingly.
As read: 1:25
